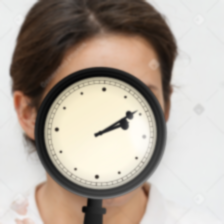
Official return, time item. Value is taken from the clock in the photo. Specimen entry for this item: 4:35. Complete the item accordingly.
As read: 2:09
